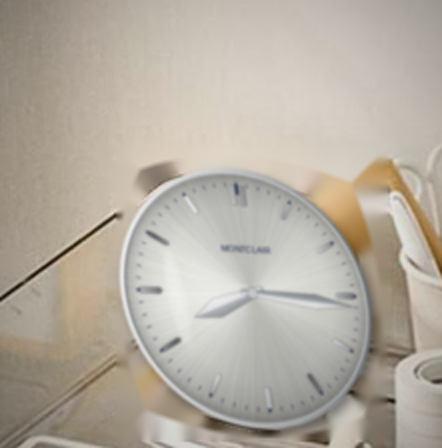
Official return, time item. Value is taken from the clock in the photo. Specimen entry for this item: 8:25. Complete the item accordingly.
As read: 8:16
